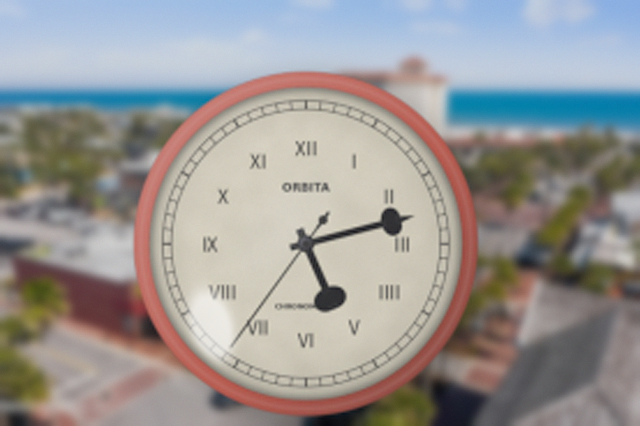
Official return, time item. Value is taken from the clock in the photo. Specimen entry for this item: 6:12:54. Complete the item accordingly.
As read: 5:12:36
